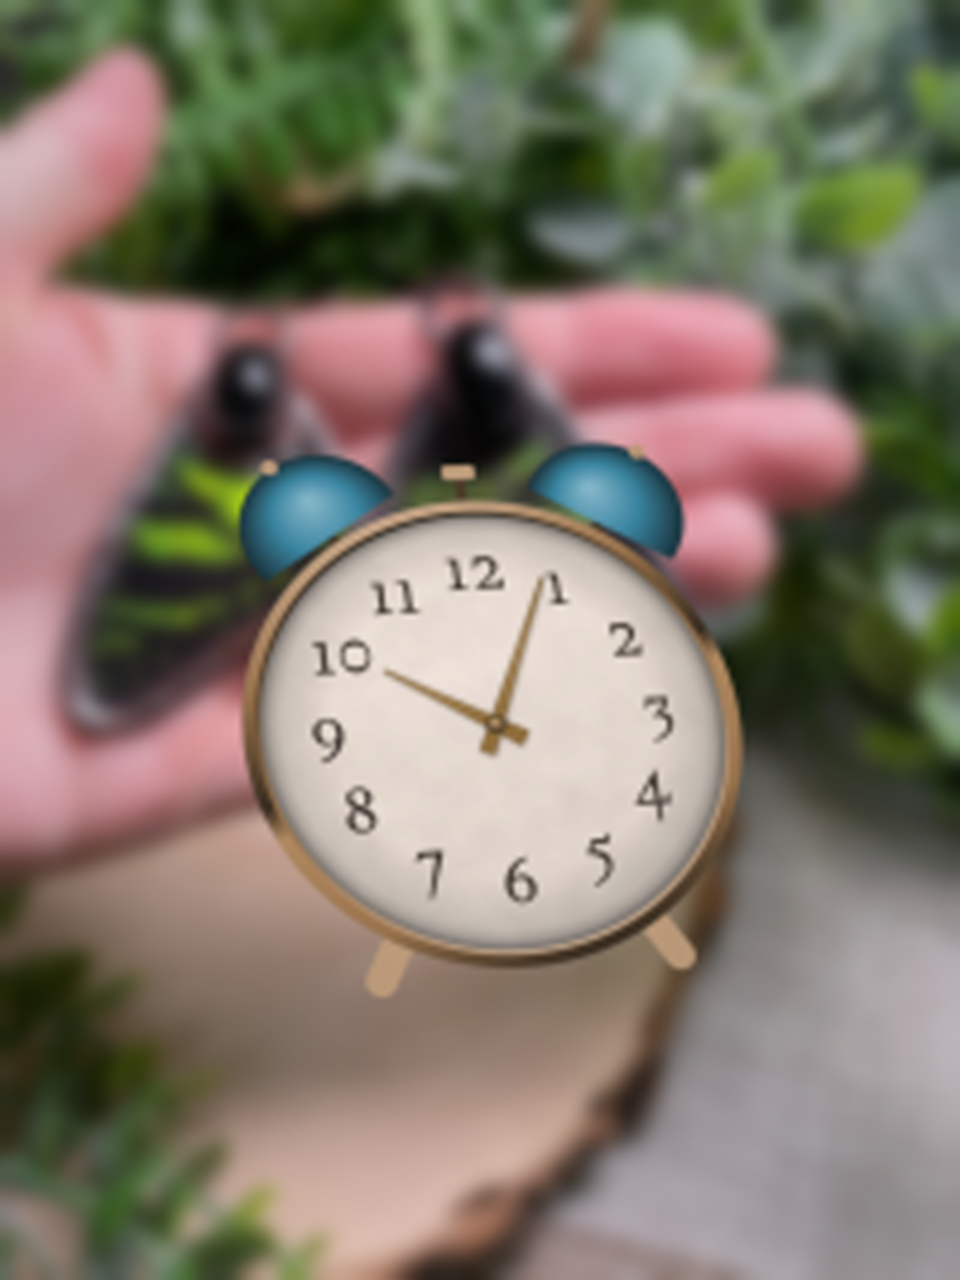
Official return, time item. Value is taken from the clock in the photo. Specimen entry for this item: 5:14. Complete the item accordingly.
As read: 10:04
